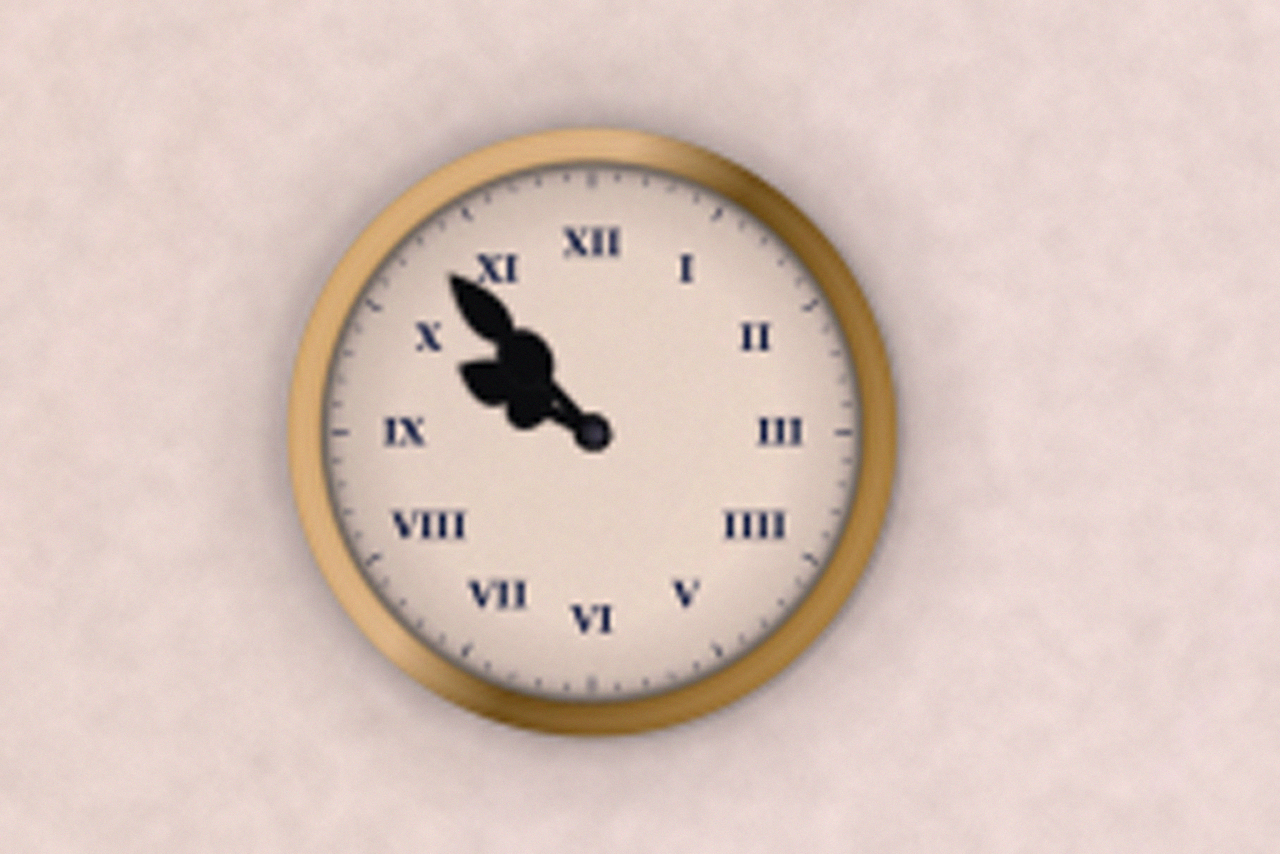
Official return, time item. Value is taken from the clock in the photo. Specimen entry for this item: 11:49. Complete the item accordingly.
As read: 9:53
